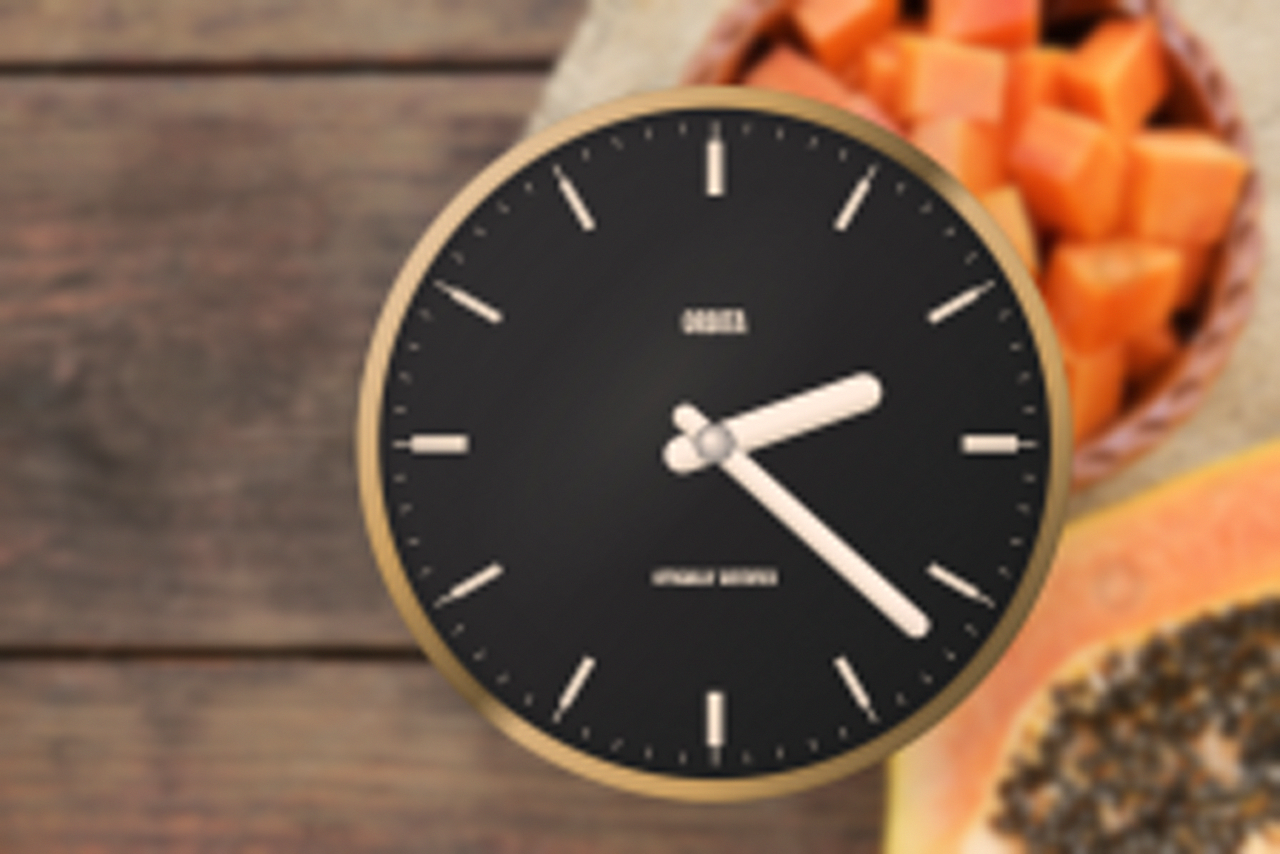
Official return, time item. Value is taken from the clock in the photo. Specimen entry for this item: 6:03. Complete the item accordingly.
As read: 2:22
